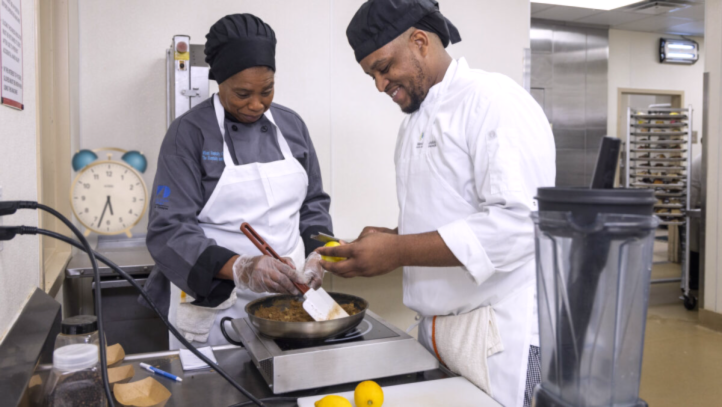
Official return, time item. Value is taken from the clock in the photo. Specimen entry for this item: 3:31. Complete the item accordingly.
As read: 5:33
